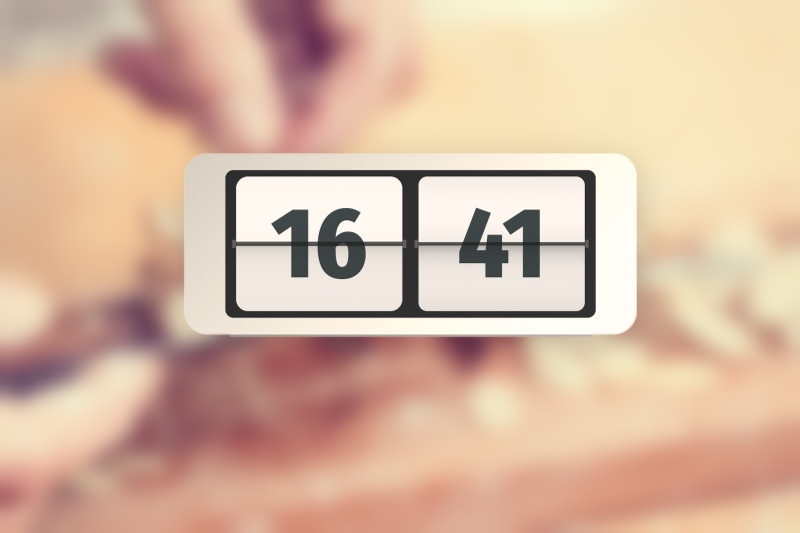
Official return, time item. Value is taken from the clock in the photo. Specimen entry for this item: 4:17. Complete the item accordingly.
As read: 16:41
